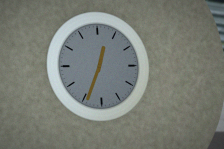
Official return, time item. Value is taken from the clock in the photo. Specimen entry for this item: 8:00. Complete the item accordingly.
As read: 12:34
